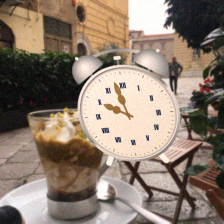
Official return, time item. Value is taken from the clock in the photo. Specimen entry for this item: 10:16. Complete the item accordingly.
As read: 9:58
